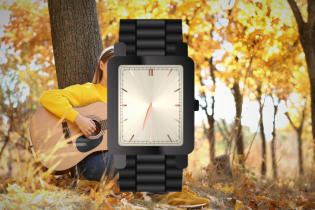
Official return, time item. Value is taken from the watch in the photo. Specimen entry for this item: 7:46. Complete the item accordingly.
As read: 6:33
